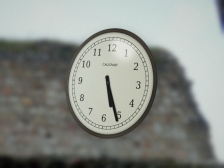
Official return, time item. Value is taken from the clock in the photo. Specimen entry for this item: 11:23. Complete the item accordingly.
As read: 5:26
